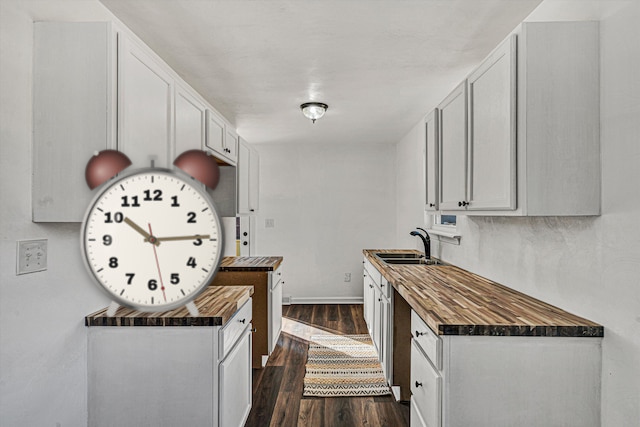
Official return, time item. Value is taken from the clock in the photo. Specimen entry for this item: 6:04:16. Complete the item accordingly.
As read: 10:14:28
